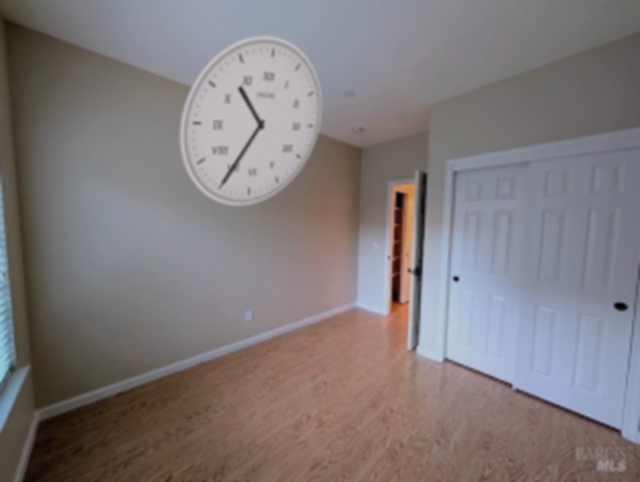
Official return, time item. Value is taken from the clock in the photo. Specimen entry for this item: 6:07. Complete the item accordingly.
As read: 10:35
